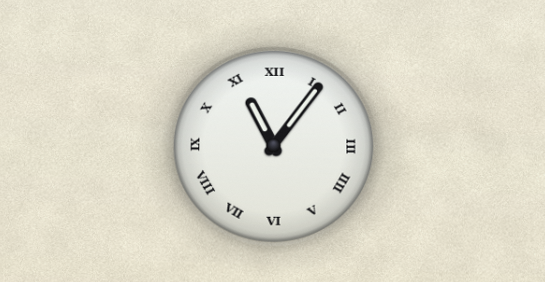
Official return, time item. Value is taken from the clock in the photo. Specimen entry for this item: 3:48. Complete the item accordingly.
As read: 11:06
